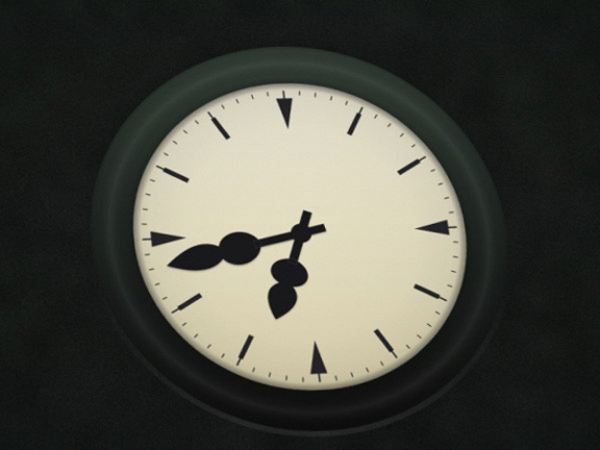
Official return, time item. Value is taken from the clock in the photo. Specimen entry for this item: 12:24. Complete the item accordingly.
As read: 6:43
